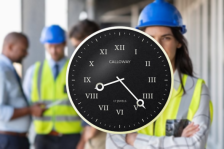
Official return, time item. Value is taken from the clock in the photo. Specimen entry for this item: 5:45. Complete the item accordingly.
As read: 8:23
